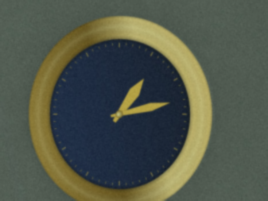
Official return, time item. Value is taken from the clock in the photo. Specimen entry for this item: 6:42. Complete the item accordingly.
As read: 1:13
